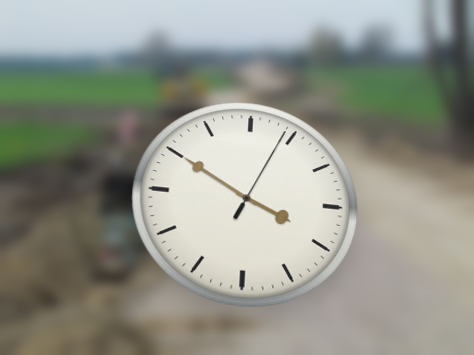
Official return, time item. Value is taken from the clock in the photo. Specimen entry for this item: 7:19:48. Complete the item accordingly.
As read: 3:50:04
